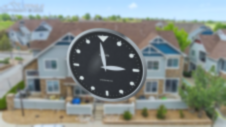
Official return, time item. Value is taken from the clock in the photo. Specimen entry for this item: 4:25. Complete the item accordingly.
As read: 2:59
